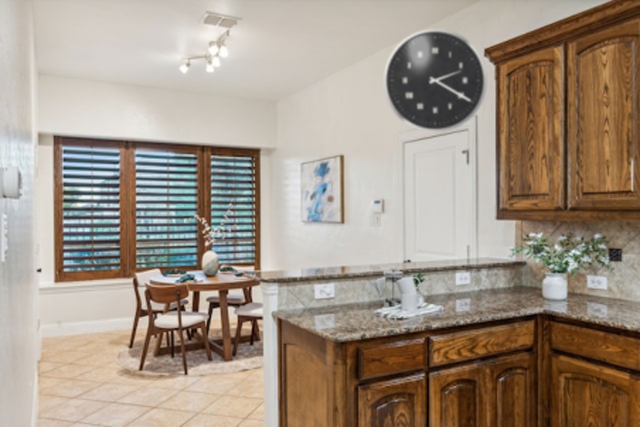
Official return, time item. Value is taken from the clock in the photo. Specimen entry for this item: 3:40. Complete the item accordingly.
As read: 2:20
